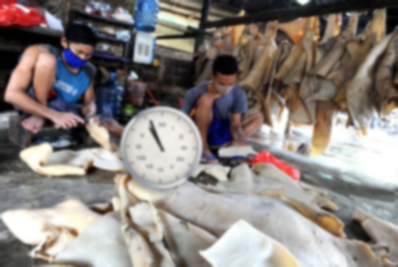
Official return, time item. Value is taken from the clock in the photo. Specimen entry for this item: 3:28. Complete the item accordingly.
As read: 10:56
